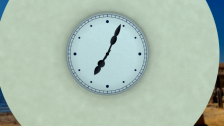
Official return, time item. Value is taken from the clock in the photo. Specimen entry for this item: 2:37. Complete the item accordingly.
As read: 7:04
